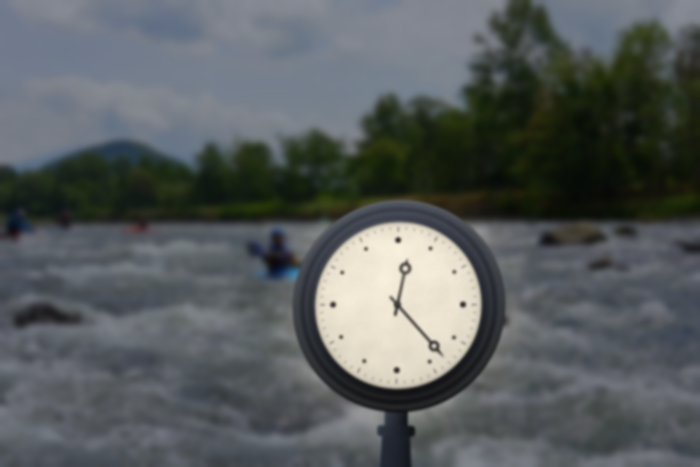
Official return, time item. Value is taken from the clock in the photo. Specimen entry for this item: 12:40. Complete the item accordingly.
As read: 12:23
